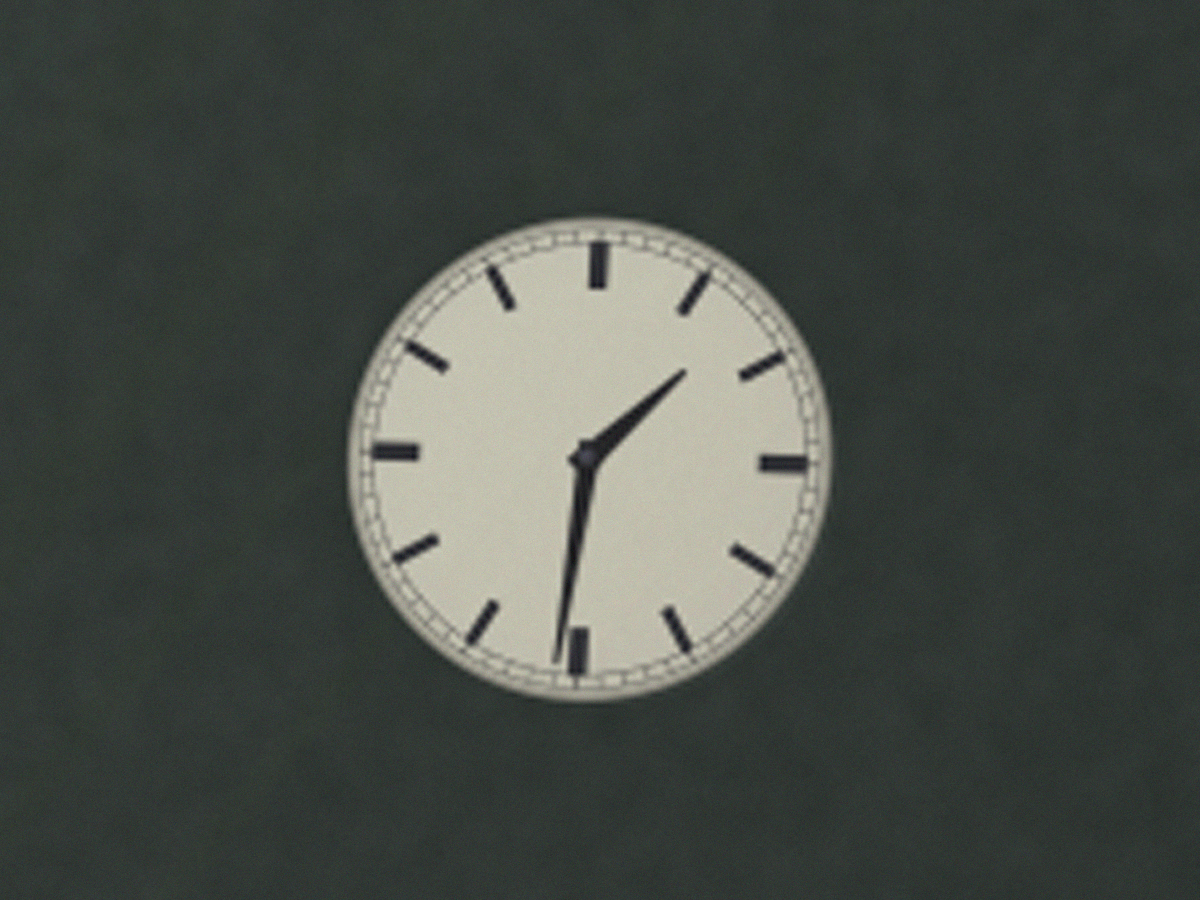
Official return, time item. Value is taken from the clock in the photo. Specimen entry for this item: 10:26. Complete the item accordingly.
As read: 1:31
